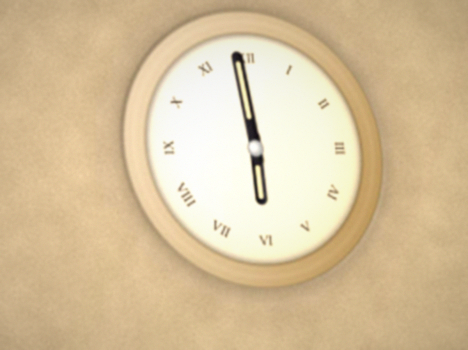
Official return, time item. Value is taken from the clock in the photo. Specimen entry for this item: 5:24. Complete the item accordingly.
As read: 5:59
